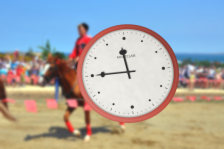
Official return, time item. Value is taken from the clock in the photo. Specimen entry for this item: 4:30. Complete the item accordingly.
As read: 11:45
